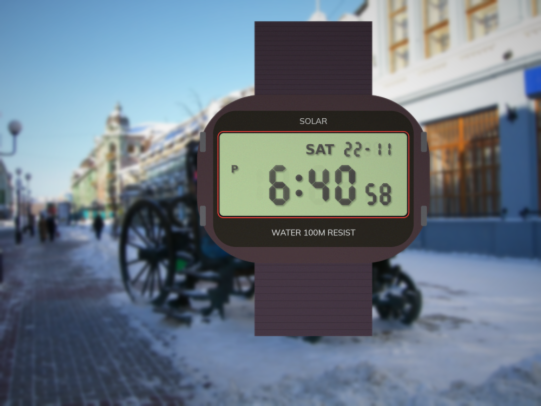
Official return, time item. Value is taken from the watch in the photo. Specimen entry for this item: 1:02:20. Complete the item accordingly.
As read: 6:40:58
